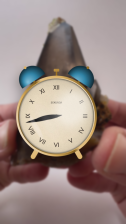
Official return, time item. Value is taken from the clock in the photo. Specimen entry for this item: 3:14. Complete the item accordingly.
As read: 8:43
